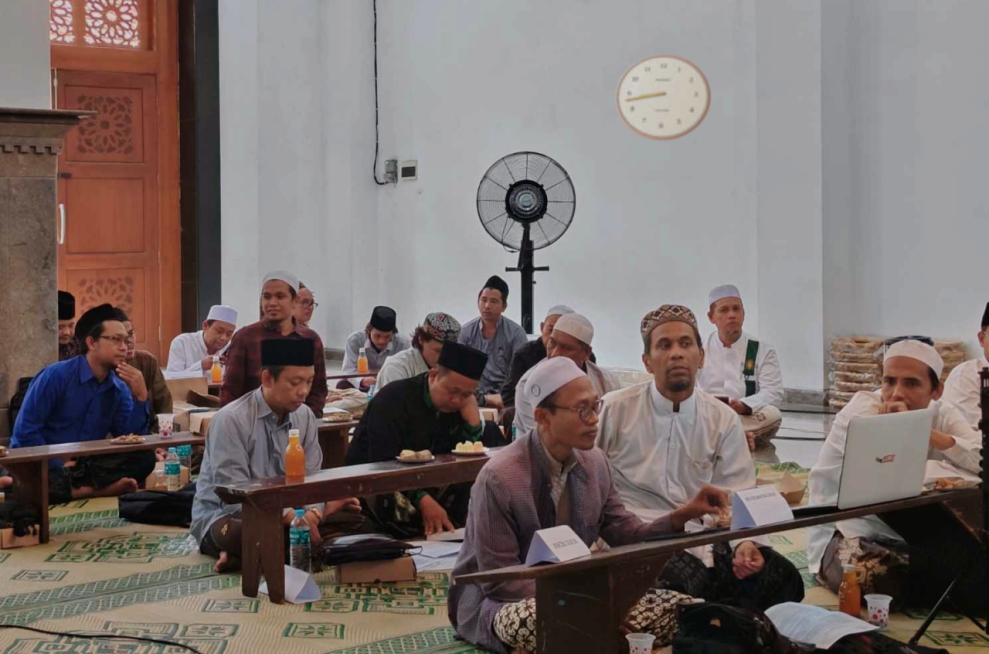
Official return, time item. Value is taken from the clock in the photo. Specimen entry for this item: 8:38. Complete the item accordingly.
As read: 8:43
